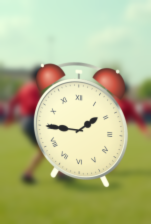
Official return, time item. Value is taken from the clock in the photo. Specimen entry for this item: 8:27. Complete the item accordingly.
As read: 1:45
